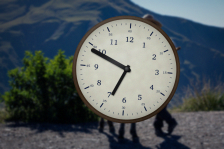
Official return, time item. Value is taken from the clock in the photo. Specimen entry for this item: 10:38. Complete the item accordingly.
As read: 6:49
